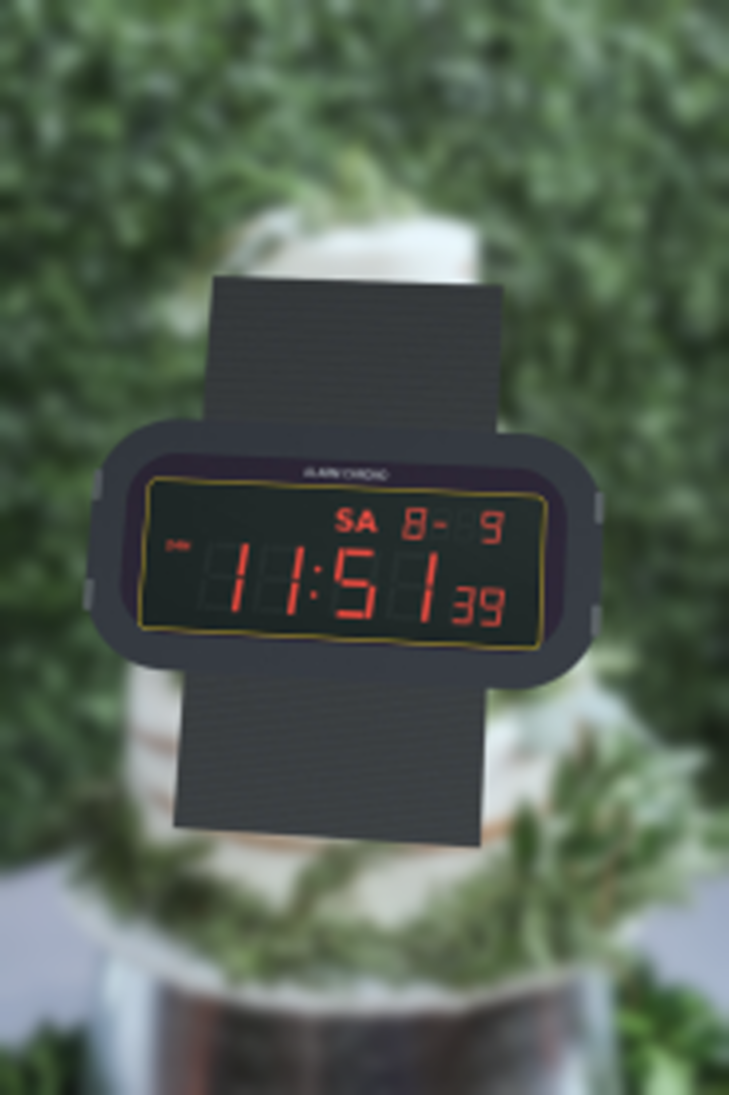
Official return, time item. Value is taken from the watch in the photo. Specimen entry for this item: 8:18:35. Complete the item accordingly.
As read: 11:51:39
